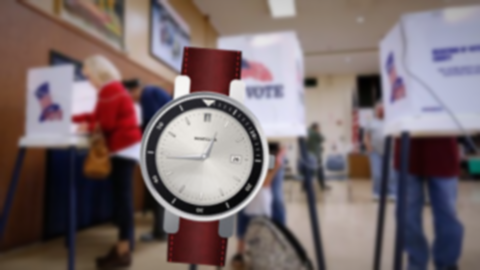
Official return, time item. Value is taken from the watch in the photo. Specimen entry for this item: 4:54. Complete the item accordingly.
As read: 12:44
